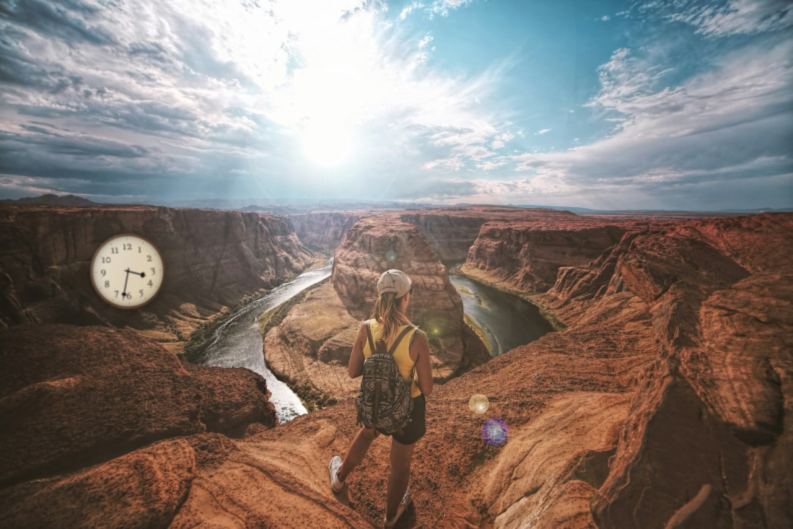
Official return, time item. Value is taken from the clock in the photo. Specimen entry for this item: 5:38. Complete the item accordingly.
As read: 3:32
